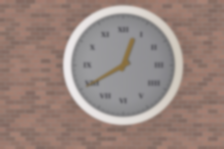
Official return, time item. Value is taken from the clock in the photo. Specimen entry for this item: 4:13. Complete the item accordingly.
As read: 12:40
